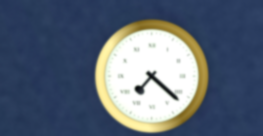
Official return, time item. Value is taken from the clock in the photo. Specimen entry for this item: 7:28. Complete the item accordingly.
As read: 7:22
